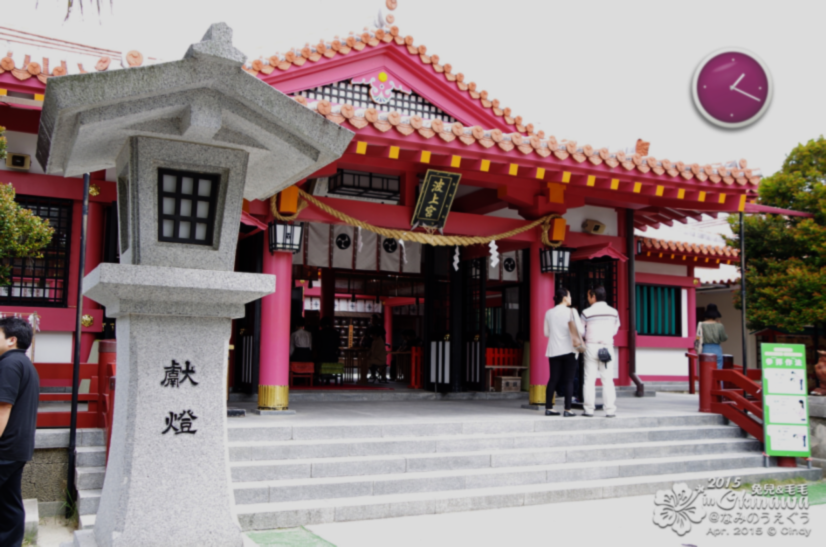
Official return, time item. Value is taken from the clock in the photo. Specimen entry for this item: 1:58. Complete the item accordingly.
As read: 1:19
